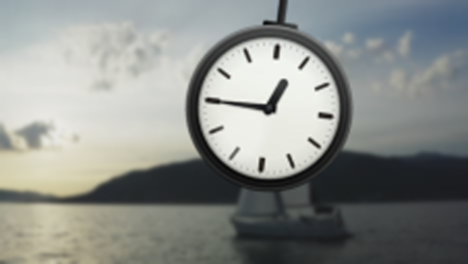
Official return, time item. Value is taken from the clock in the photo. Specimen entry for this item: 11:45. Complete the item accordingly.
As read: 12:45
